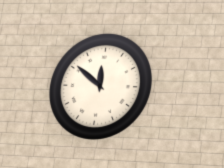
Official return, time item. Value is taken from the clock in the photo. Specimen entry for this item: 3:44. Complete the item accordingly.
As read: 11:51
